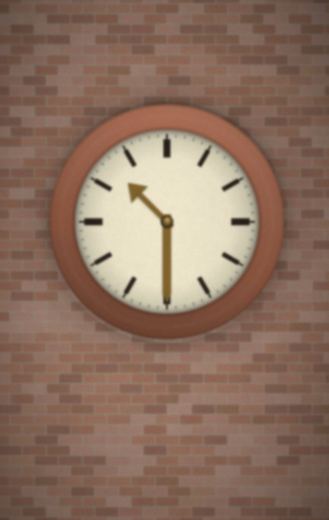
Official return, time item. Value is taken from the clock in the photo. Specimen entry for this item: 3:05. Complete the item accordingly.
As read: 10:30
